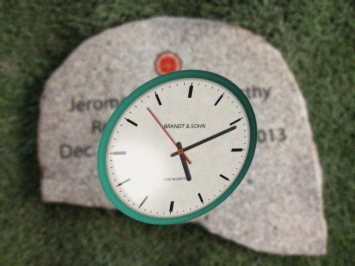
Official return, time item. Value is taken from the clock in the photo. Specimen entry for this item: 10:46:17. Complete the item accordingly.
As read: 5:10:53
